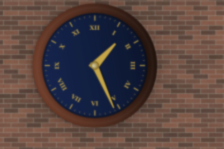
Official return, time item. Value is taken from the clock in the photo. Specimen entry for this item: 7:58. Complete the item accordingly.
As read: 1:26
